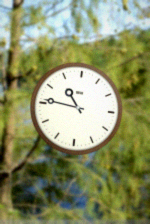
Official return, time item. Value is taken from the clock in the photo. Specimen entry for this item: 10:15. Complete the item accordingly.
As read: 10:46
